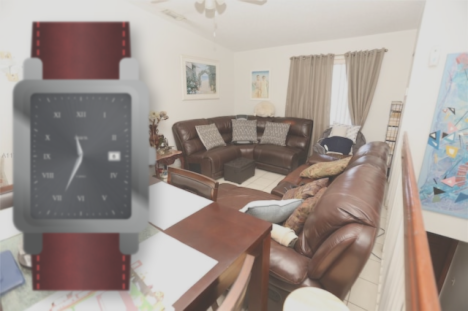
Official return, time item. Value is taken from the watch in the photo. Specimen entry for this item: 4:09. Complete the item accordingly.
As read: 11:34
